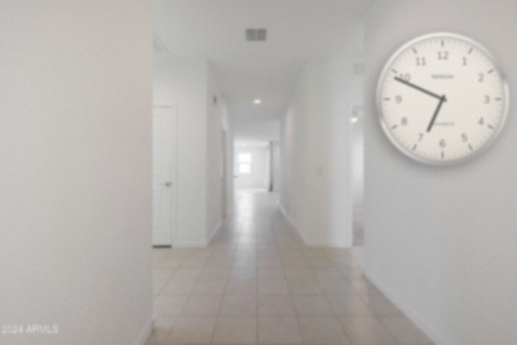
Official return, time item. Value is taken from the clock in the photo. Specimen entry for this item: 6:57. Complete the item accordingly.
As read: 6:49
